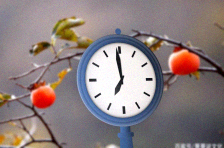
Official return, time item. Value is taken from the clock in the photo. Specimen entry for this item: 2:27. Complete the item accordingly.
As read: 6:59
